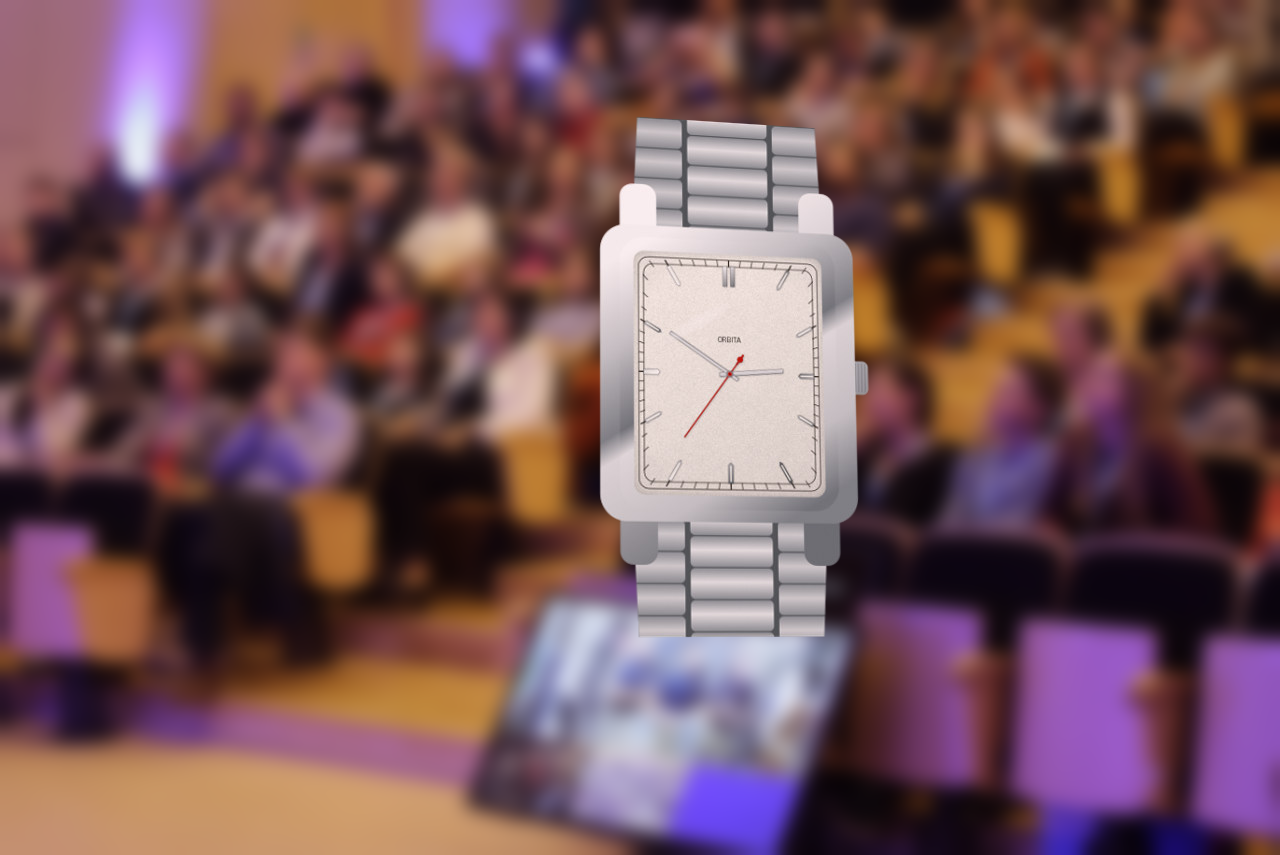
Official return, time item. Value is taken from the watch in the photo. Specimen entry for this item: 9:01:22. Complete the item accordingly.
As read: 2:50:36
